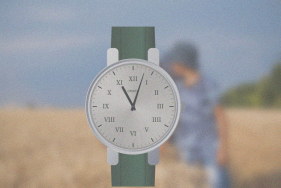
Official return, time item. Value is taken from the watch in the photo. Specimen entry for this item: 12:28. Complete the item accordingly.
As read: 11:03
